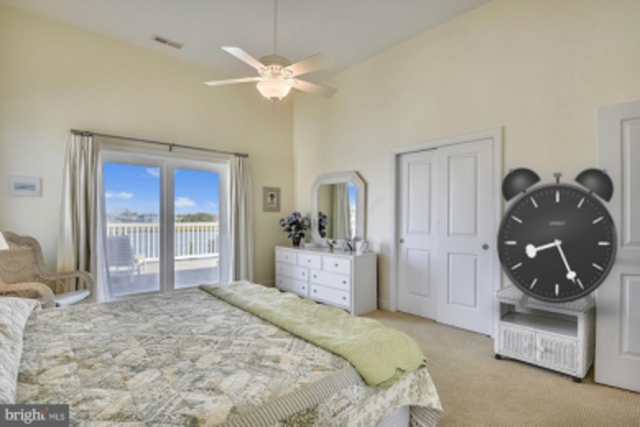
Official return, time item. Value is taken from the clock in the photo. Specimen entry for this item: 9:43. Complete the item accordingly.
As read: 8:26
